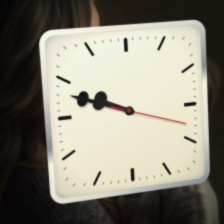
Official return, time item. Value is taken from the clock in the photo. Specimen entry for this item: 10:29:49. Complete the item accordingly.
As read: 9:48:18
